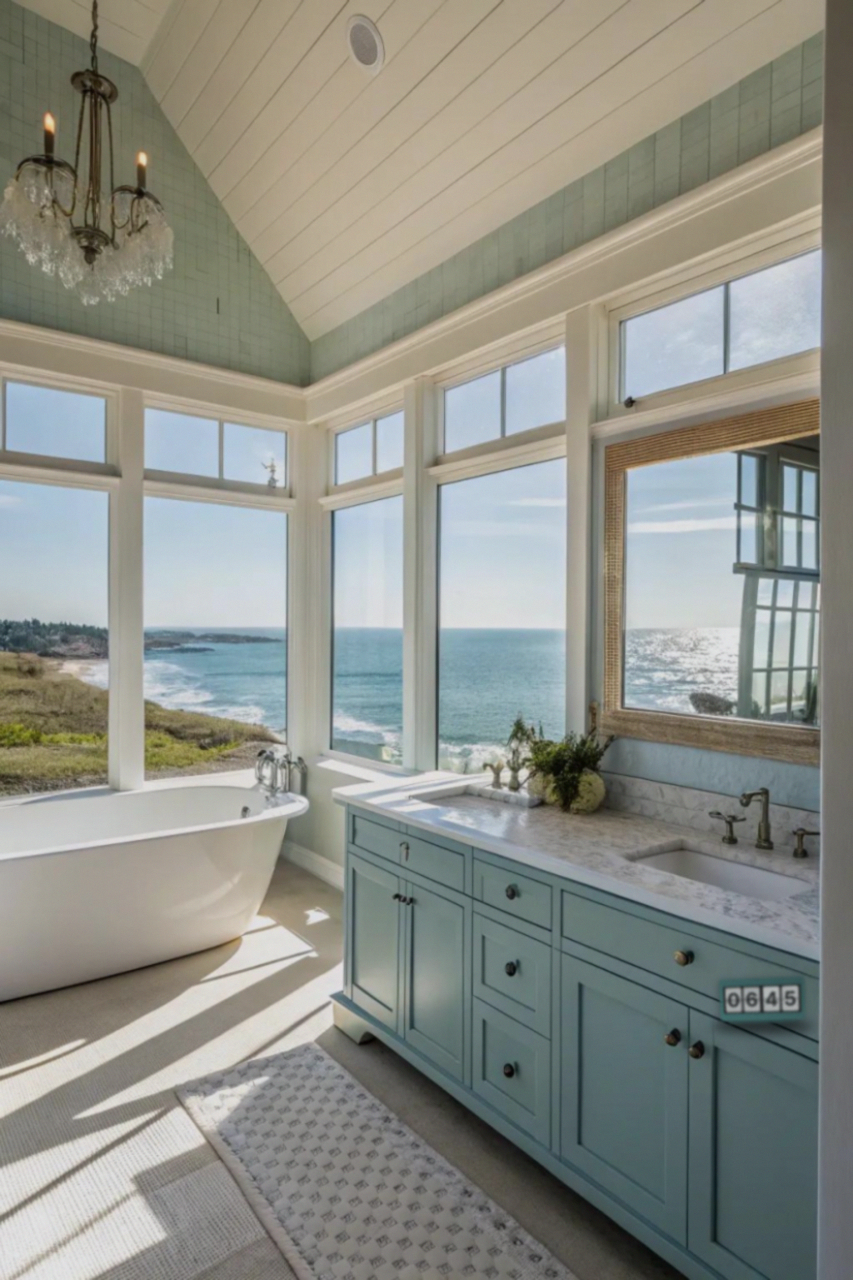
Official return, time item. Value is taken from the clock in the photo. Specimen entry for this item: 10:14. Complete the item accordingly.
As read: 6:45
